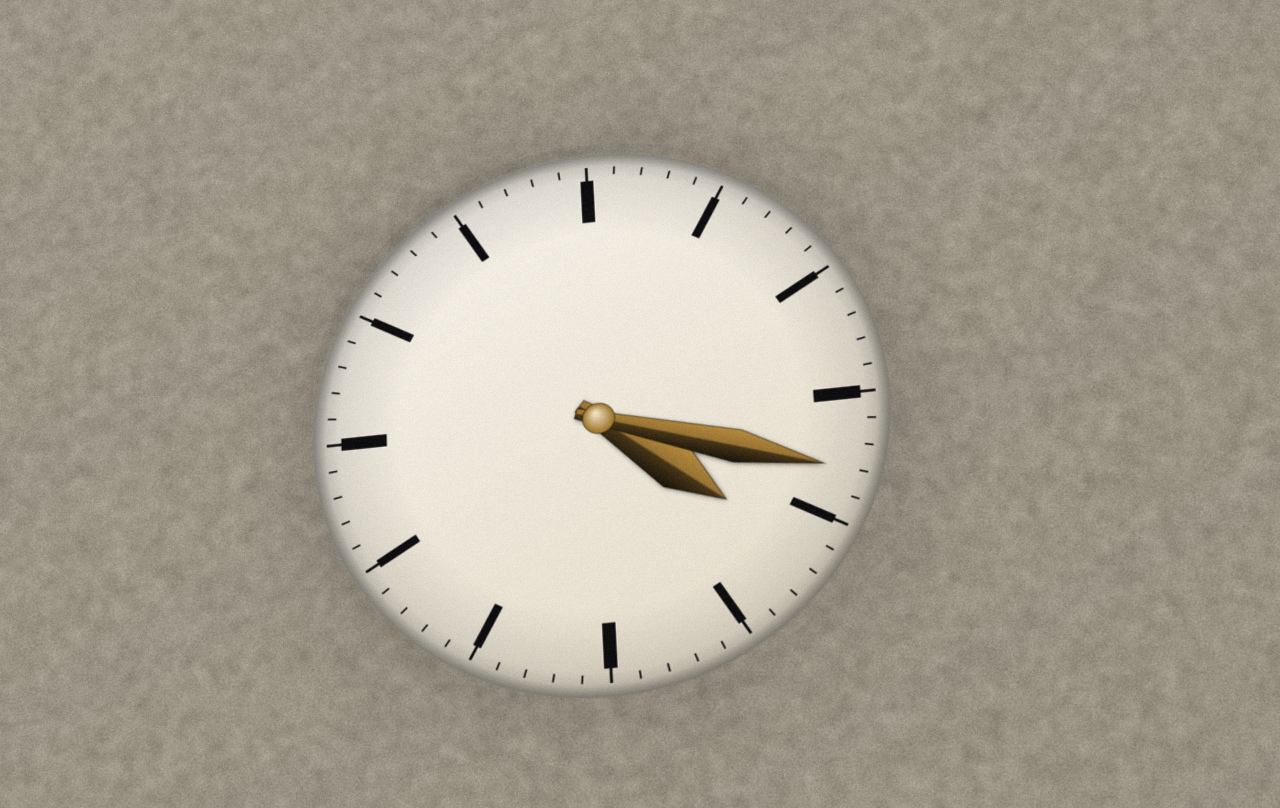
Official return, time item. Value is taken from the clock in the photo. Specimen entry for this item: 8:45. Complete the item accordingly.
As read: 4:18
